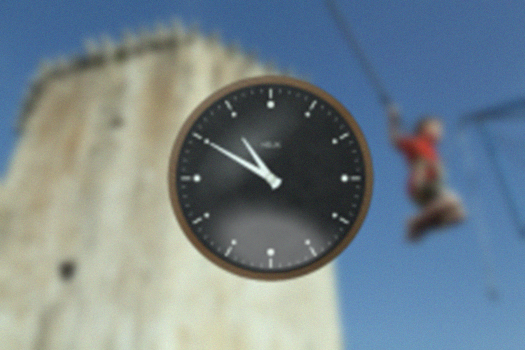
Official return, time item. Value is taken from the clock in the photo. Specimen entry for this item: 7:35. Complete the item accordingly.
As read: 10:50
